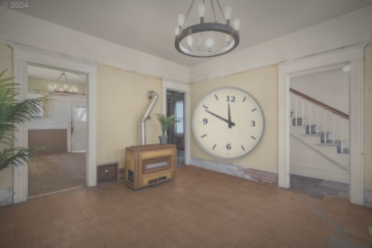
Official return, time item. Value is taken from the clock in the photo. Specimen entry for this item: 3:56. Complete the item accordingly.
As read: 11:49
